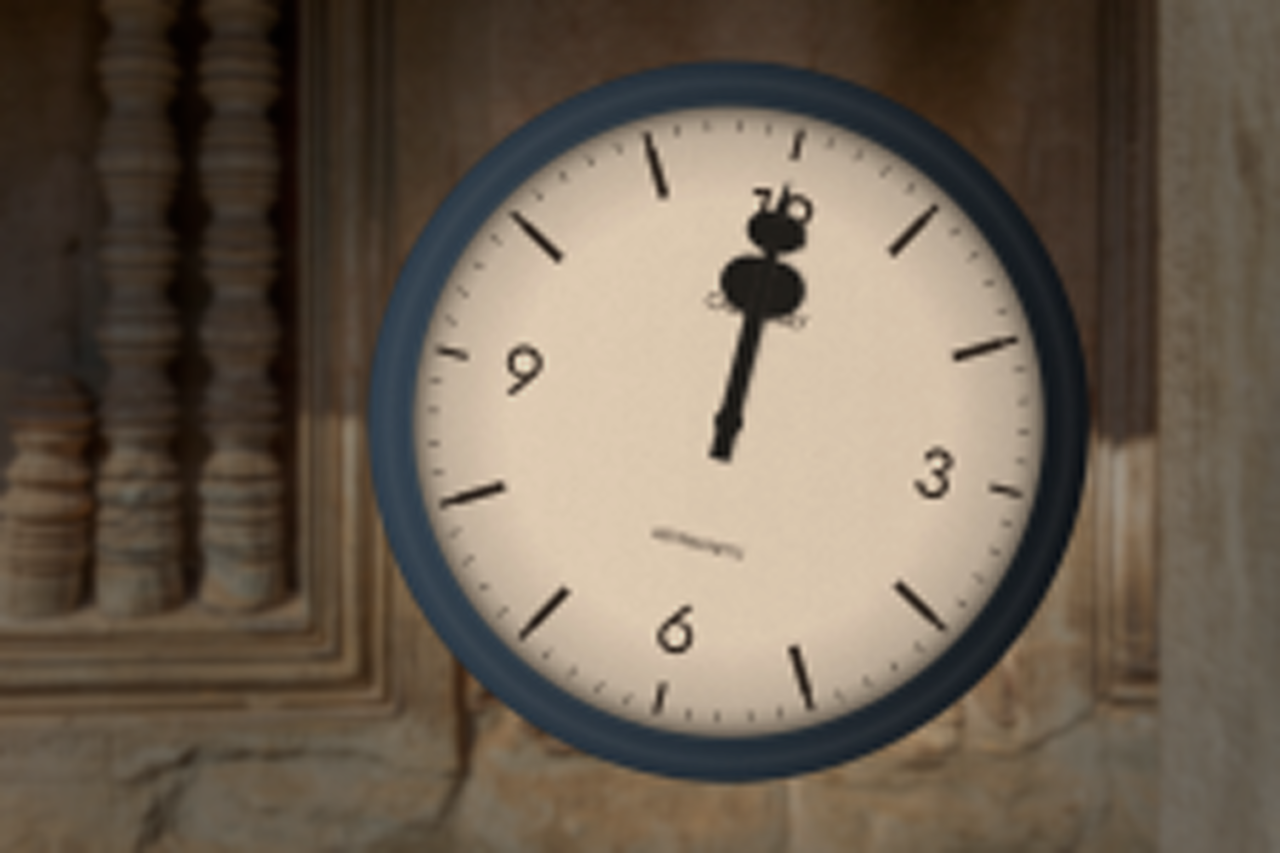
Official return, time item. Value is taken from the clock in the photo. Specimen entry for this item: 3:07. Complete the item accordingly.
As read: 12:00
